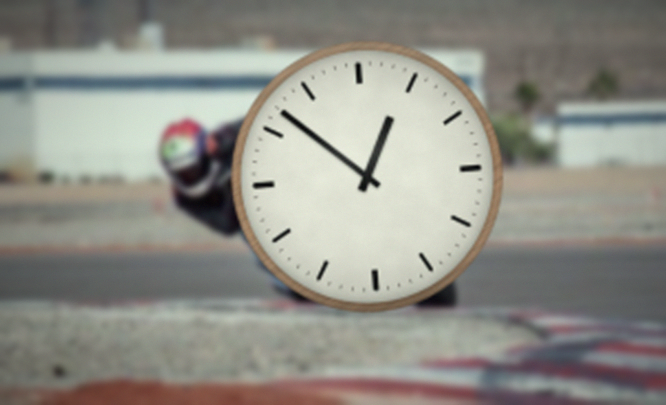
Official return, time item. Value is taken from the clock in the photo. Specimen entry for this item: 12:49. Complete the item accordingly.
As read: 12:52
